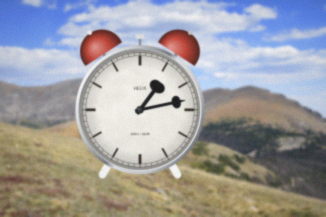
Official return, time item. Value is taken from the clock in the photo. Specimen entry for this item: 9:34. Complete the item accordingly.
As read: 1:13
